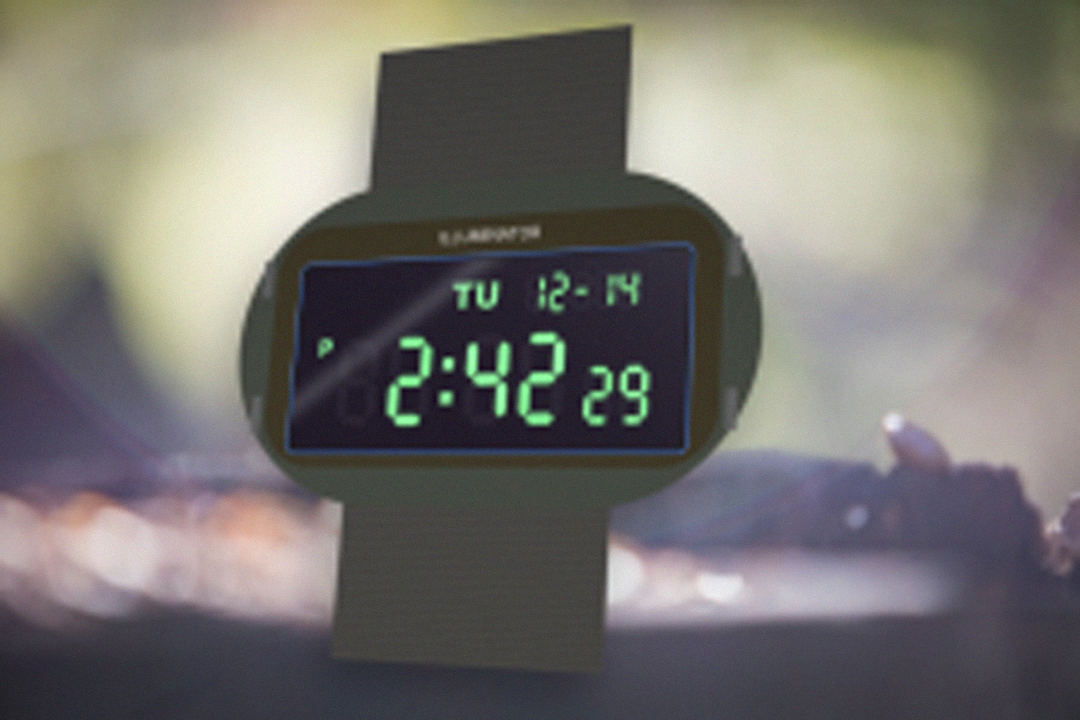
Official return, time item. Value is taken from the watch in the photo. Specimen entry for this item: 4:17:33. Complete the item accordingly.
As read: 2:42:29
